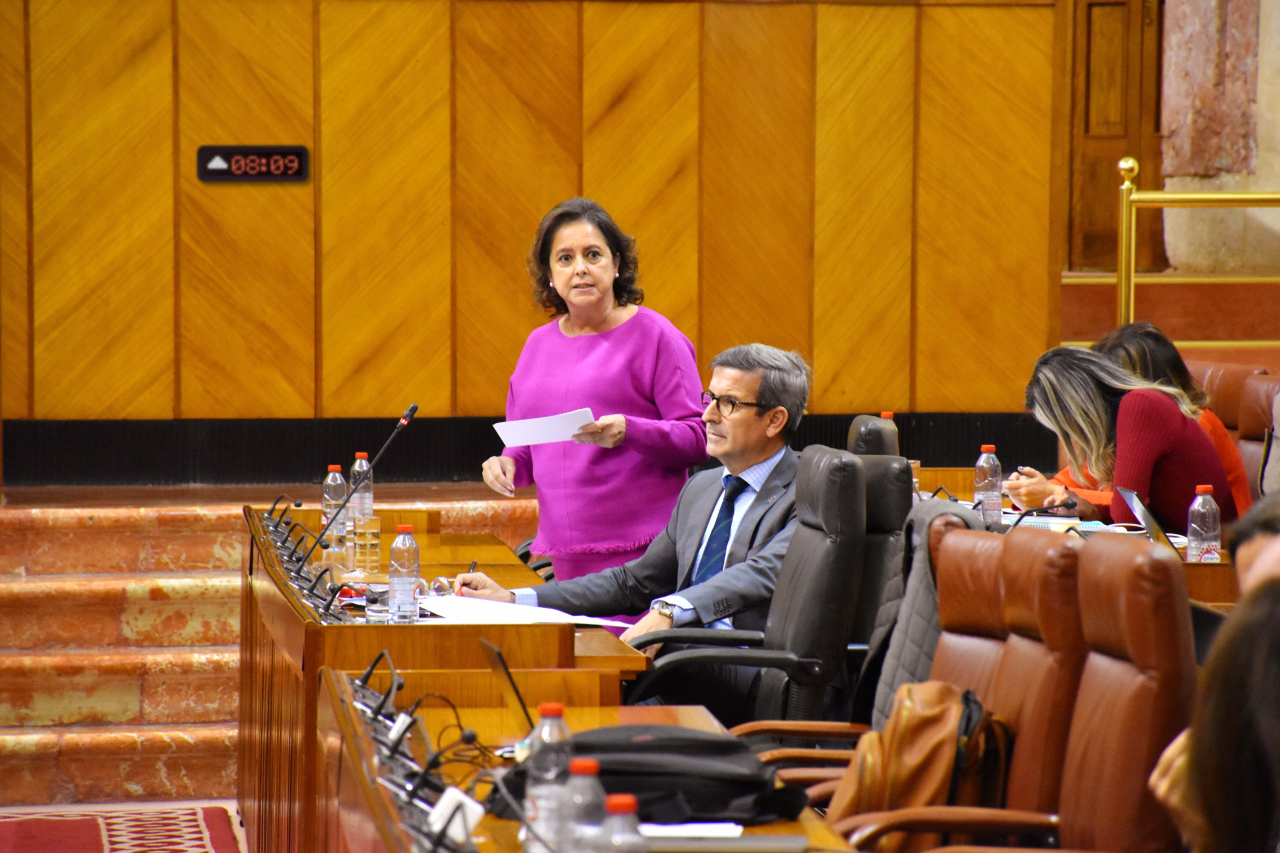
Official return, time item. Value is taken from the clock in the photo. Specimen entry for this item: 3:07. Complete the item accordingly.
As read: 8:09
